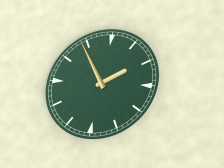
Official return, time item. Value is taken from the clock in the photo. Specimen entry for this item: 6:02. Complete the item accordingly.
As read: 1:54
